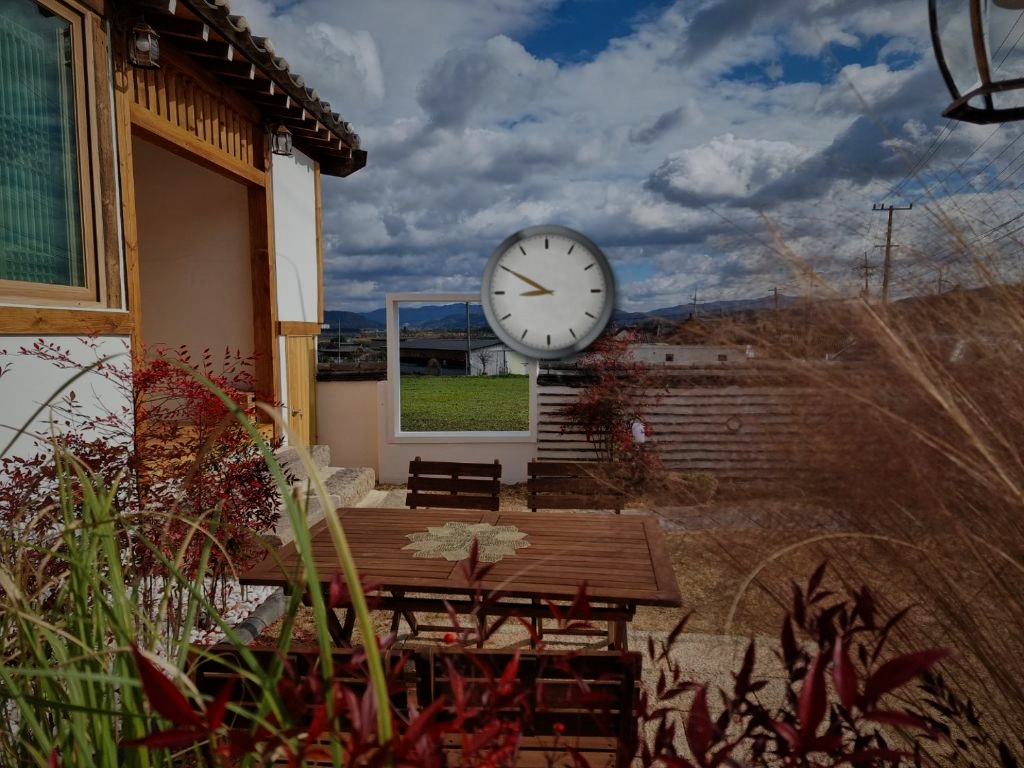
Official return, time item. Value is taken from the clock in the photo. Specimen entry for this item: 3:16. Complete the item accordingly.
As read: 8:50
